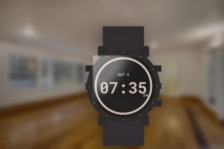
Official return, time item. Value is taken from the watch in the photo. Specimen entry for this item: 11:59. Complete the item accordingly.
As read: 7:35
